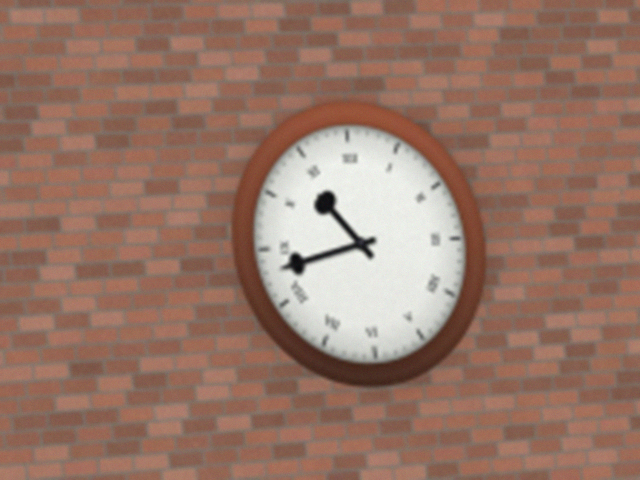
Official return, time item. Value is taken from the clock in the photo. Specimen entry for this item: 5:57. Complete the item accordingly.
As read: 10:43
